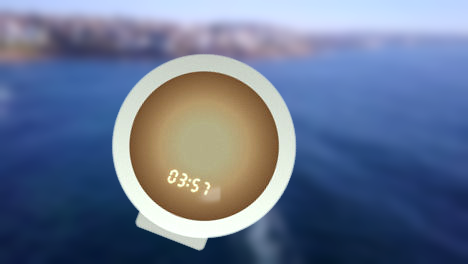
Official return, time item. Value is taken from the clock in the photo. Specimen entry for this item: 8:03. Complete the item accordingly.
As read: 3:57
